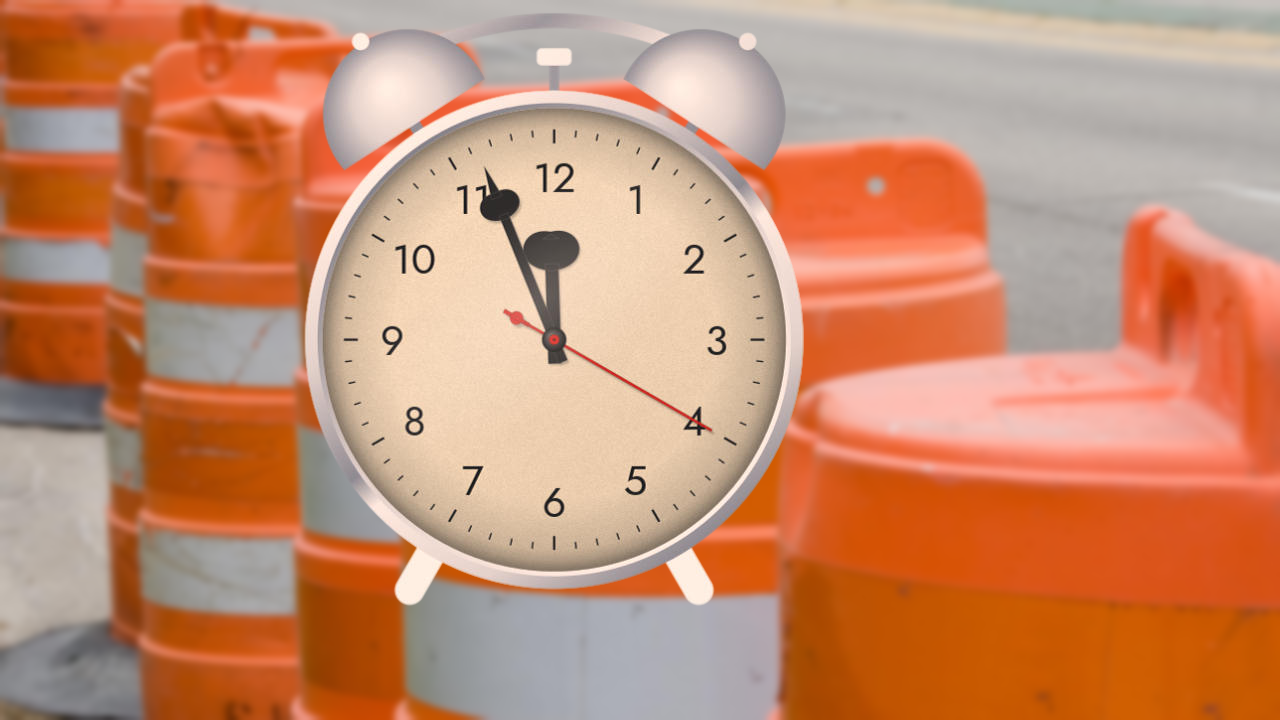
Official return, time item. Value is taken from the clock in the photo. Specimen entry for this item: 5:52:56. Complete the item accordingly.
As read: 11:56:20
